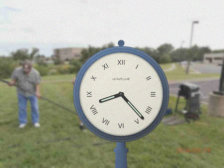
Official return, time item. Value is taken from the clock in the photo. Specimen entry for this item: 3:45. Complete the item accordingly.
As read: 8:23
